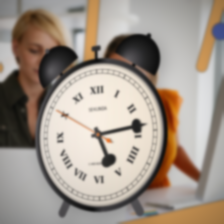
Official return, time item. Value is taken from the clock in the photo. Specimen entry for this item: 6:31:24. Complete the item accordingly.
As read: 5:13:50
